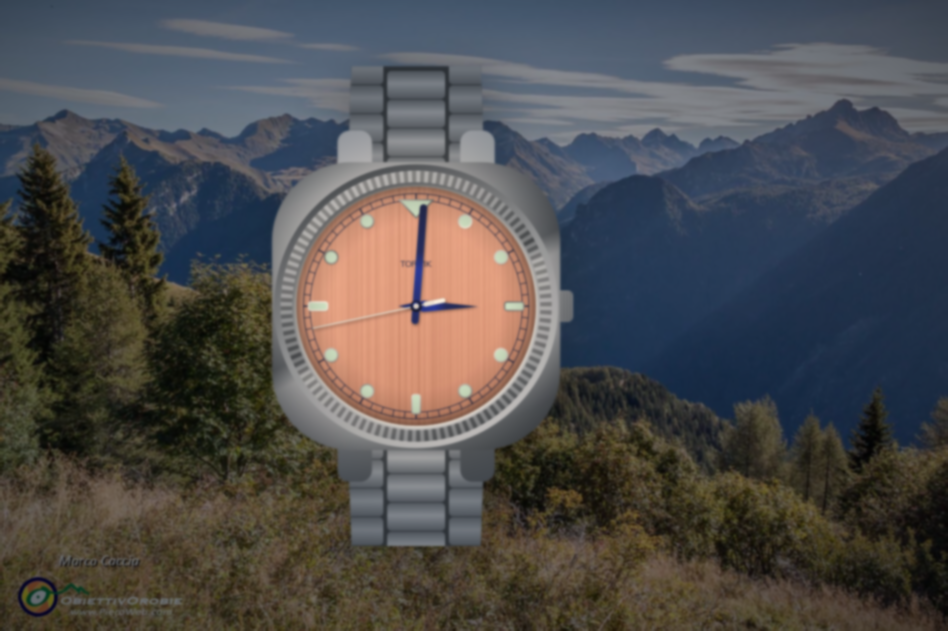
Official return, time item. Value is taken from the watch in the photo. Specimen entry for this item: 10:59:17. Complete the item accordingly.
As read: 3:00:43
